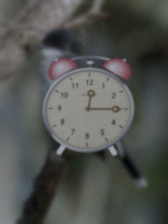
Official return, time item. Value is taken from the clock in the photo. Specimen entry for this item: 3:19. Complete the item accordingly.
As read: 12:15
